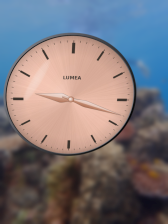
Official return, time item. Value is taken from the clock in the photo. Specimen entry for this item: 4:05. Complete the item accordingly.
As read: 9:18
